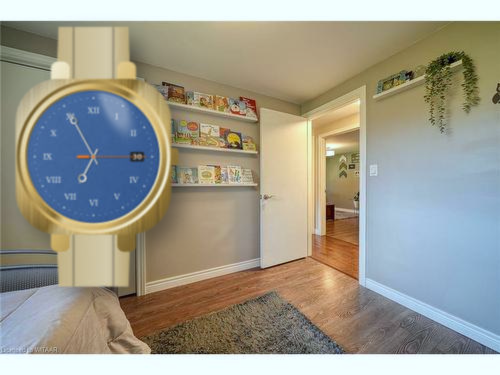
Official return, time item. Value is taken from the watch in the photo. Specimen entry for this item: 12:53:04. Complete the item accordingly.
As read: 6:55:15
